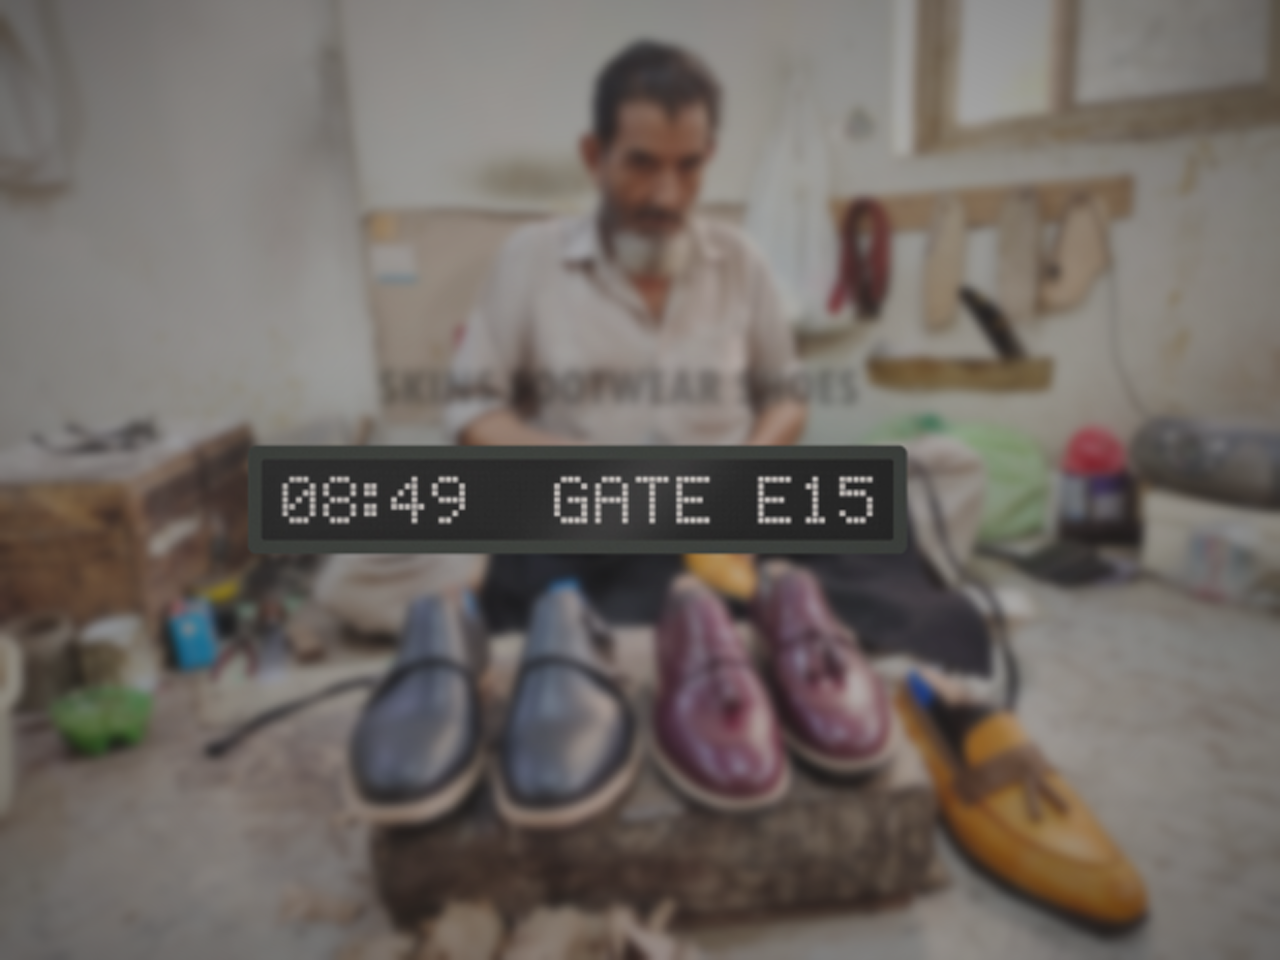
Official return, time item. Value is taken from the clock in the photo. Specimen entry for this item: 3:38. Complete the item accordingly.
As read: 8:49
